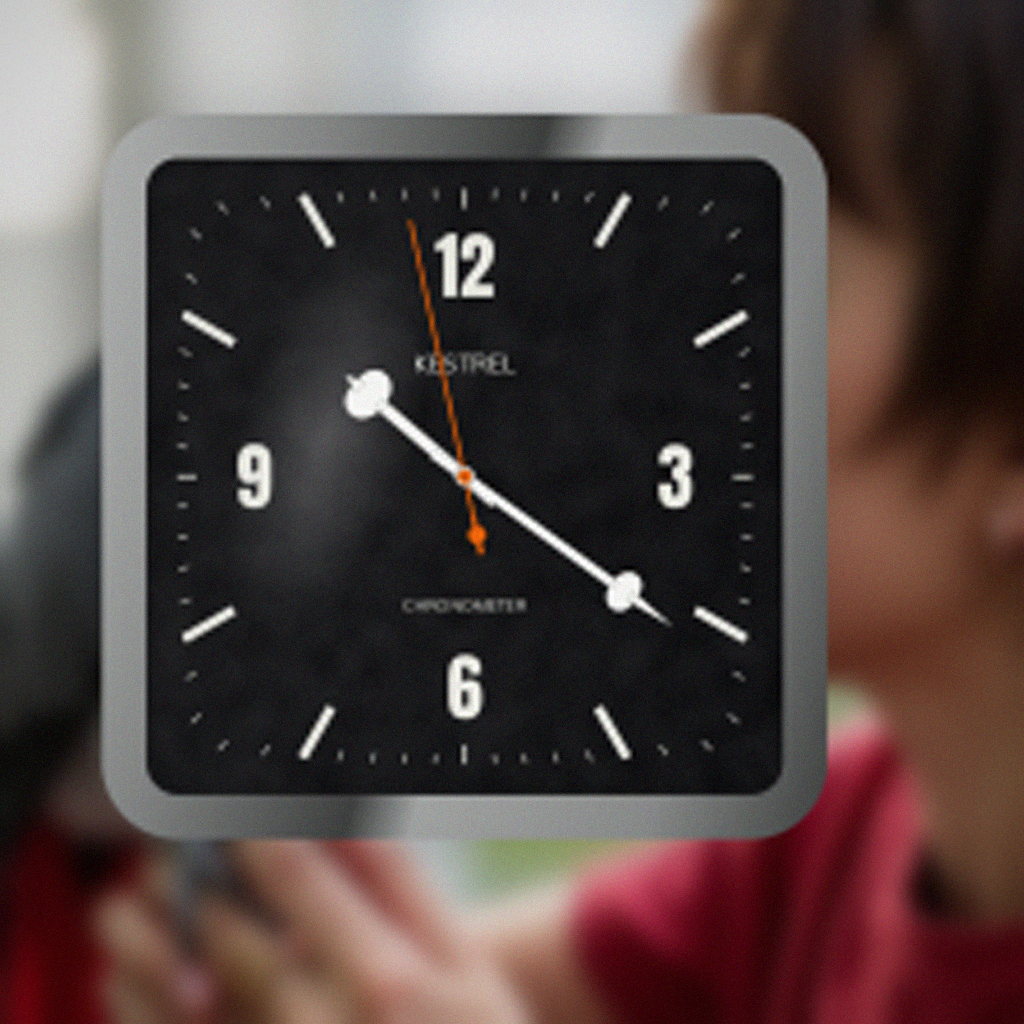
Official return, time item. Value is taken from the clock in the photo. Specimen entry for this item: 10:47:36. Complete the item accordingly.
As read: 10:20:58
